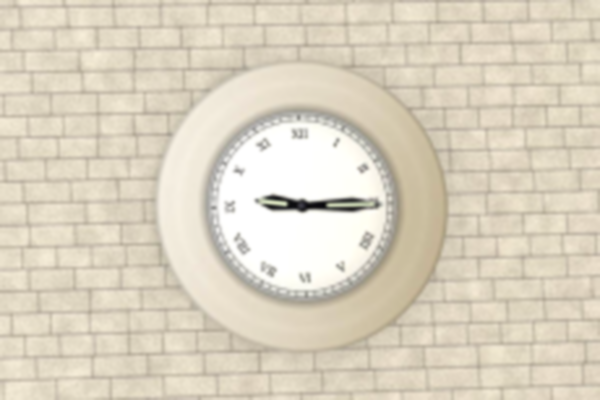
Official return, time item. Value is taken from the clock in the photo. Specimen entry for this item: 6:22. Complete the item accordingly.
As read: 9:15
